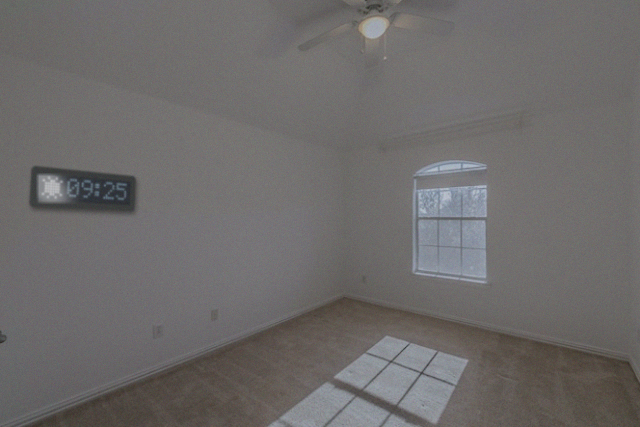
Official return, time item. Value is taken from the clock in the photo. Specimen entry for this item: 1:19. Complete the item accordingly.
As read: 9:25
